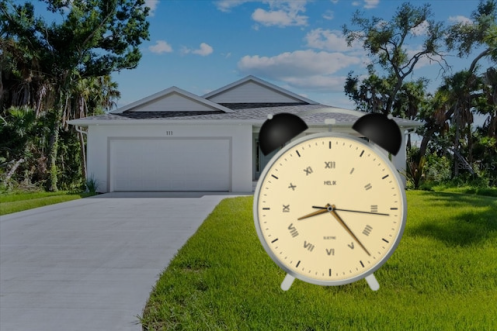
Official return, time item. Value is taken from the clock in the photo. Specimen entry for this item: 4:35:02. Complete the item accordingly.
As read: 8:23:16
